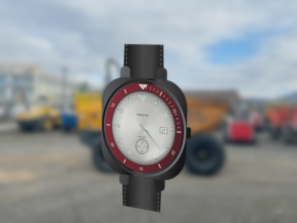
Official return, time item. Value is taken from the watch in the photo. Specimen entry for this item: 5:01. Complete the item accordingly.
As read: 4:22
